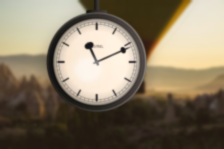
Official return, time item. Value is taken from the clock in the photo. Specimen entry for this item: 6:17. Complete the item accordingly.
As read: 11:11
